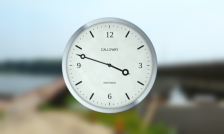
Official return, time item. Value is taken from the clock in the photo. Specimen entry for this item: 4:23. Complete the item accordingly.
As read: 3:48
